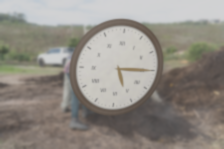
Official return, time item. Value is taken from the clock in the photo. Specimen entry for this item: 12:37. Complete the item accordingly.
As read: 5:15
